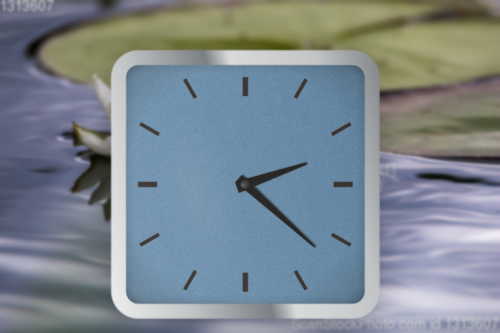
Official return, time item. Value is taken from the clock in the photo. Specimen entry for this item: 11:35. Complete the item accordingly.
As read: 2:22
